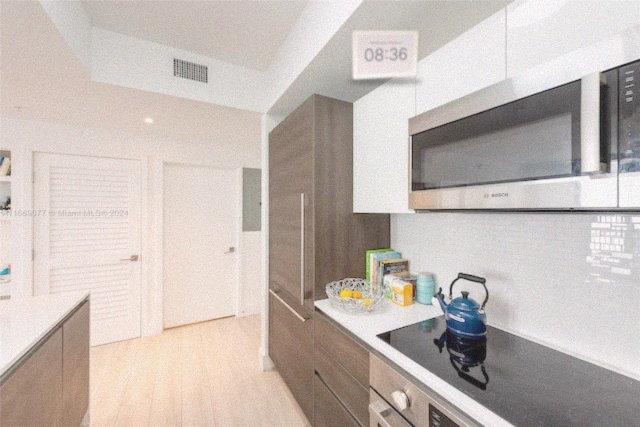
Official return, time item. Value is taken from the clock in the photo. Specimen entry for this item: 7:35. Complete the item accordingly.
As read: 8:36
